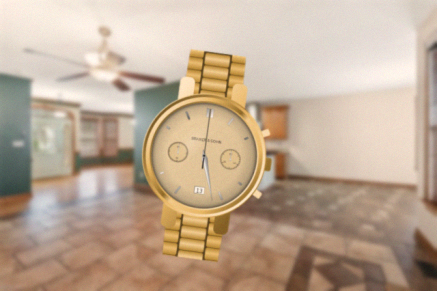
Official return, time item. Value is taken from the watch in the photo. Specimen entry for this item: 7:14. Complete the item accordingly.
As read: 5:27
